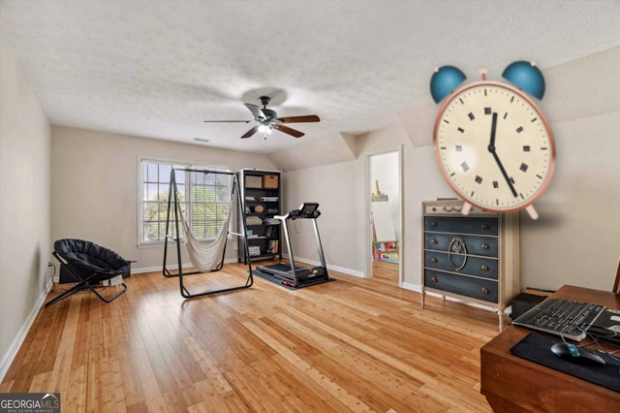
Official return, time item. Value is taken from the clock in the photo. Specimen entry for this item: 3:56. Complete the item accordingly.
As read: 12:26
